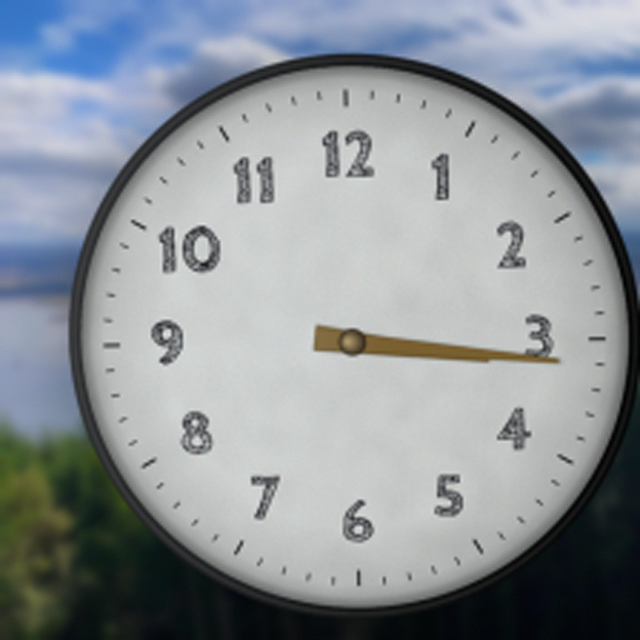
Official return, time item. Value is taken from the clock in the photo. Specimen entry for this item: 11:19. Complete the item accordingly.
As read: 3:16
